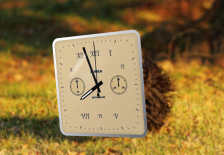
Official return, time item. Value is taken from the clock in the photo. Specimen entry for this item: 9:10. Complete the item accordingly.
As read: 7:57
